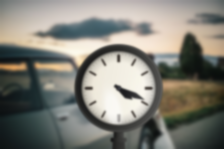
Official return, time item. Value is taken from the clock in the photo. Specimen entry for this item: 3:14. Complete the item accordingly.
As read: 4:19
